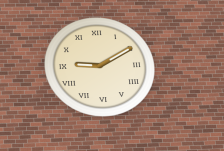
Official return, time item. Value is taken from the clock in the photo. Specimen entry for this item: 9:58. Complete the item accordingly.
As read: 9:10
